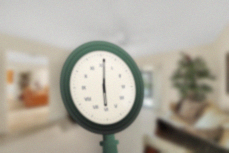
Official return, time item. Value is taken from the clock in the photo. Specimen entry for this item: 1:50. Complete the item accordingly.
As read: 6:01
